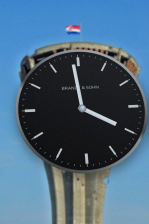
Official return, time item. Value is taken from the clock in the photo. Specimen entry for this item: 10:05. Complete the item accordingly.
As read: 3:59
